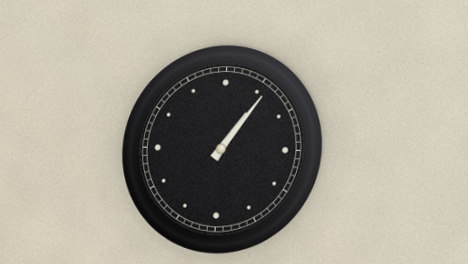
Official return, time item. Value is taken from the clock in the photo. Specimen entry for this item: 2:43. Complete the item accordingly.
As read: 1:06
